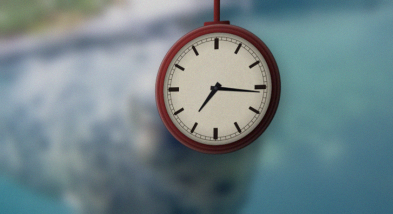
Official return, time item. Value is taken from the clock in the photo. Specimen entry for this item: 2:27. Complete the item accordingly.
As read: 7:16
